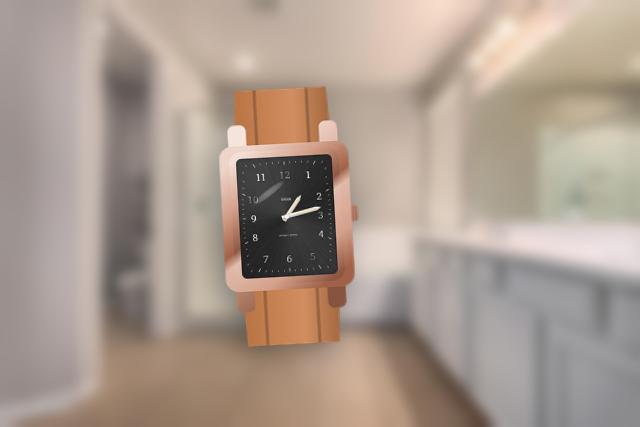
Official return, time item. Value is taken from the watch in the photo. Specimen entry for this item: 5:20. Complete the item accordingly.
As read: 1:13
